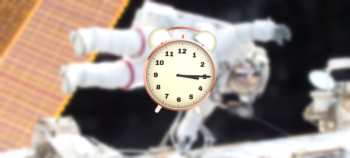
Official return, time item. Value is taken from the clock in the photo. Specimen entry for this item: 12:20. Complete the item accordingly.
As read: 3:15
